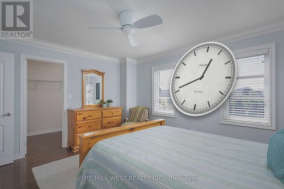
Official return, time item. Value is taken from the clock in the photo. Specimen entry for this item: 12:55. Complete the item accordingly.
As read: 12:41
